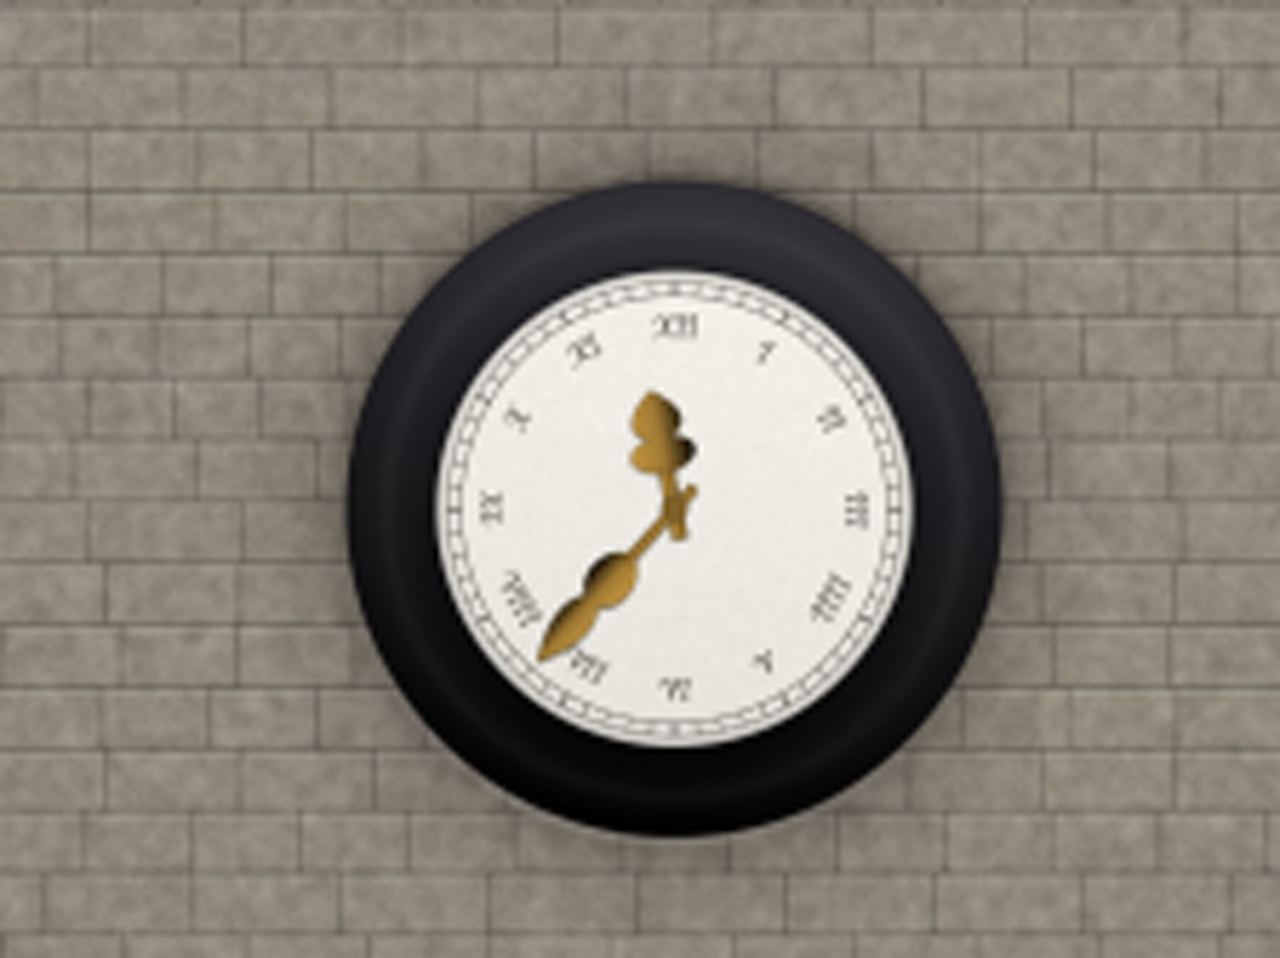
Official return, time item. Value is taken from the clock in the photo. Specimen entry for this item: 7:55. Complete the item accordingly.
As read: 11:37
